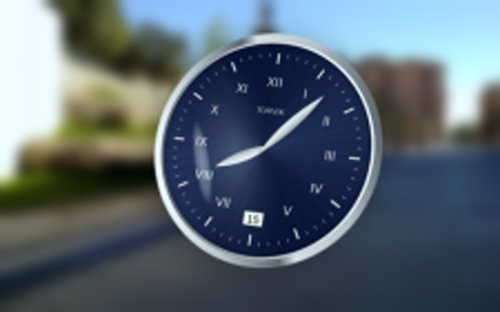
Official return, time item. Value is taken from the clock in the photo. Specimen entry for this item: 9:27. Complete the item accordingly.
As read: 8:07
